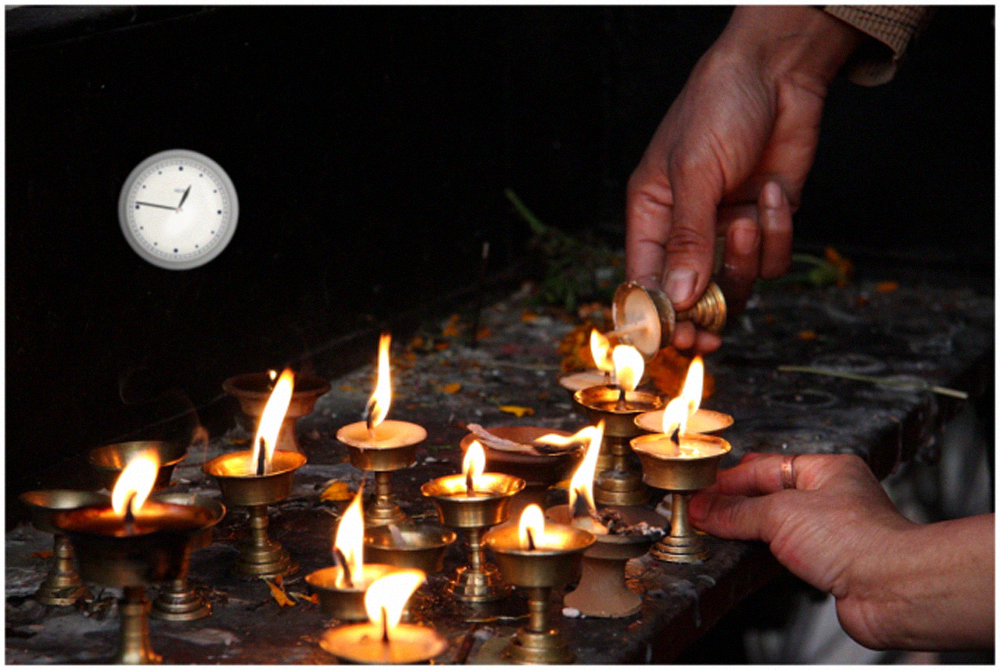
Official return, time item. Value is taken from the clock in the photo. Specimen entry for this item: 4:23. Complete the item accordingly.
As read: 12:46
